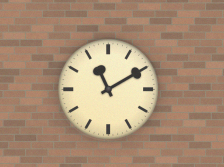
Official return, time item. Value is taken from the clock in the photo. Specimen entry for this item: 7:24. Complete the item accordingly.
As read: 11:10
